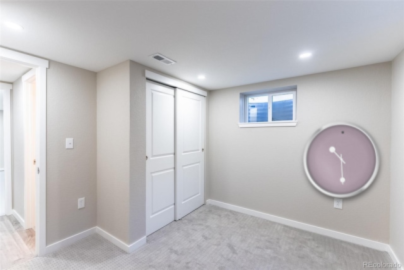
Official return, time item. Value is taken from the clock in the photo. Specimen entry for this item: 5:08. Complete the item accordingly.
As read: 10:29
